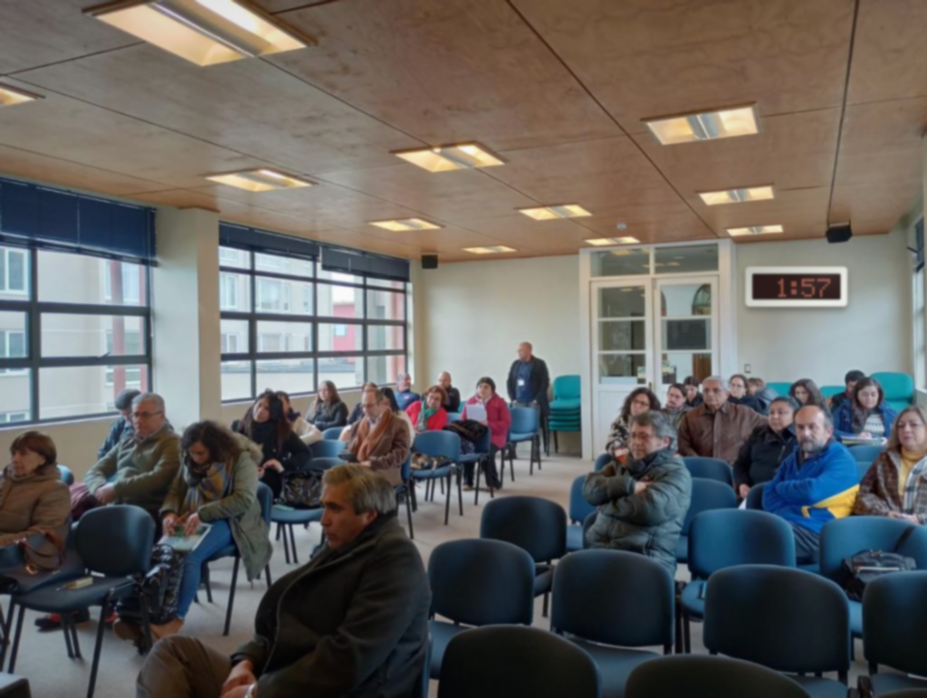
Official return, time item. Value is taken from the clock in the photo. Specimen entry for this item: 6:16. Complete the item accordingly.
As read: 1:57
